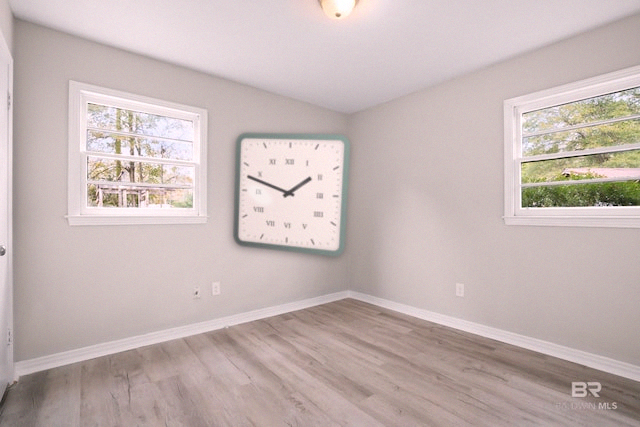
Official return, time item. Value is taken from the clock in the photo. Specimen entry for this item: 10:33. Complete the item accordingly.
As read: 1:48
